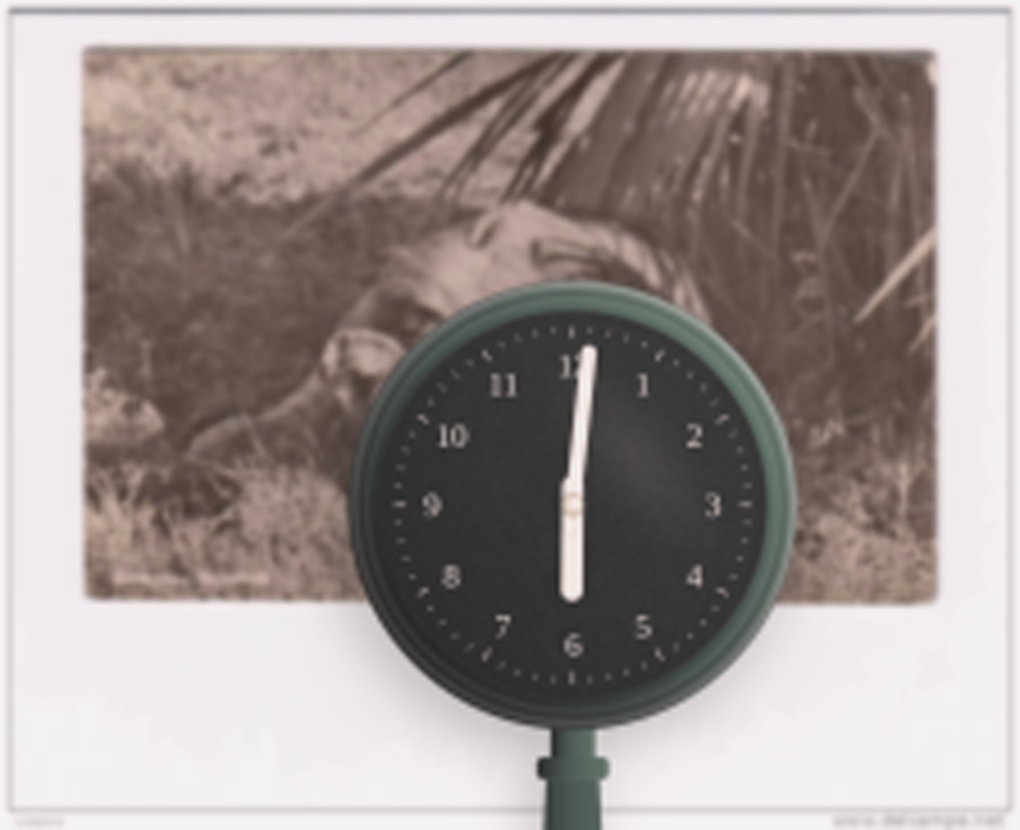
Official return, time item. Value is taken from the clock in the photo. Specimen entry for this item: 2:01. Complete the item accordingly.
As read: 6:01
